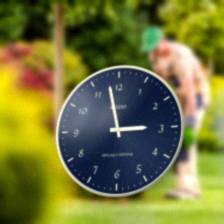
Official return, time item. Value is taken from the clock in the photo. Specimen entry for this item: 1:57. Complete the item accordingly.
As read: 2:58
